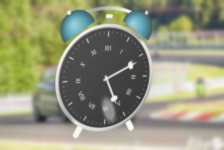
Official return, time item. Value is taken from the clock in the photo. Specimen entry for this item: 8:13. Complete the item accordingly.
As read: 5:11
